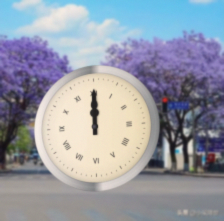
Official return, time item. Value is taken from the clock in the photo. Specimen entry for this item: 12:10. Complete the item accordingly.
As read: 12:00
